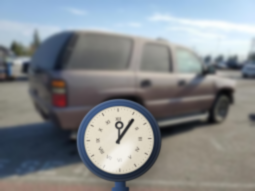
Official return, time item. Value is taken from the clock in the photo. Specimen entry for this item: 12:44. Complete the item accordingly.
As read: 12:06
